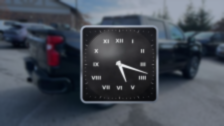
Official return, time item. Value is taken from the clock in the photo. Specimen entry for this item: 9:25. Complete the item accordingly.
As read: 5:18
